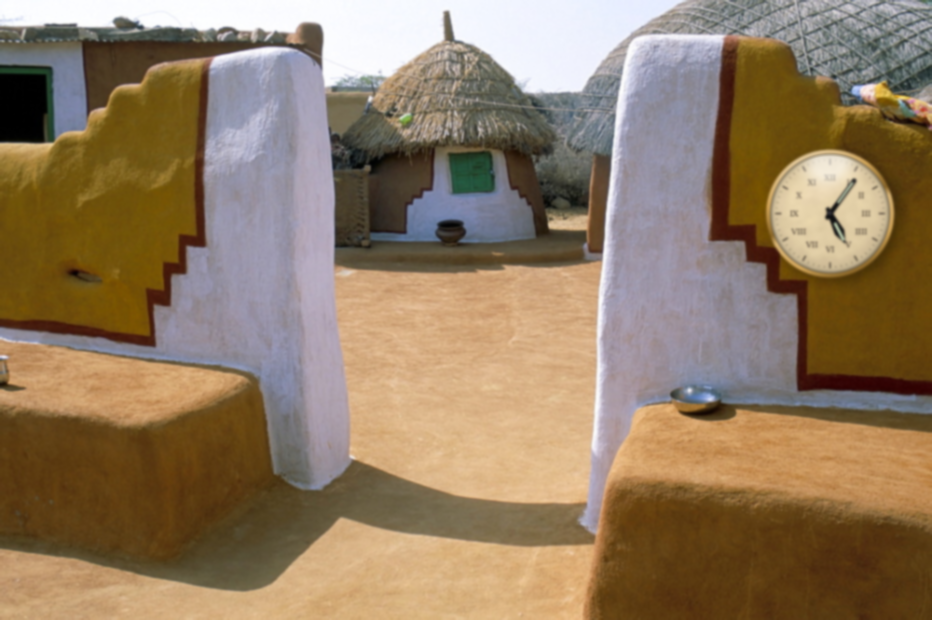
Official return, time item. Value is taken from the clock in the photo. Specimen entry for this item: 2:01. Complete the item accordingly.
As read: 5:06
